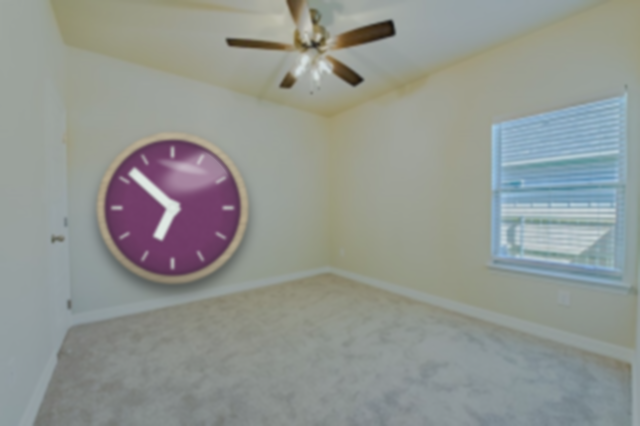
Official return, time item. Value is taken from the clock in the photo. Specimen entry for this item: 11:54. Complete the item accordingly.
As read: 6:52
